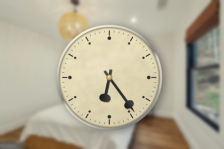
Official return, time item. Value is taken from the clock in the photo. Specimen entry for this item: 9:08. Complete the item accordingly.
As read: 6:24
